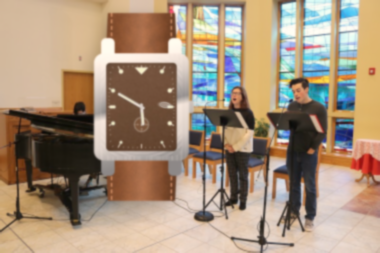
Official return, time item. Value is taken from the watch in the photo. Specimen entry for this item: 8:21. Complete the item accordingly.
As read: 5:50
